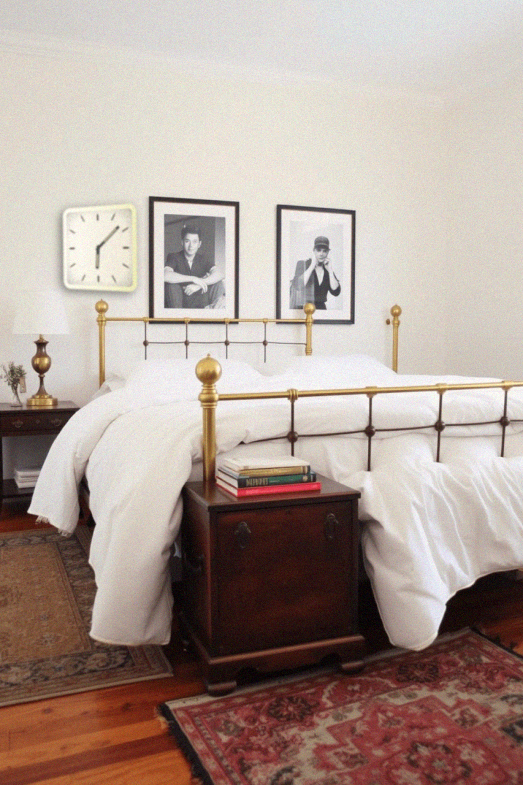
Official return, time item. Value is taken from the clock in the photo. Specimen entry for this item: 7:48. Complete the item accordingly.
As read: 6:08
